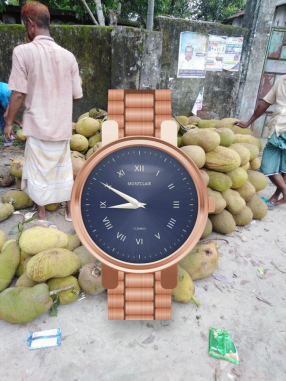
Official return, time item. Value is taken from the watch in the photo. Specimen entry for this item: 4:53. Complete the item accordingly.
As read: 8:50
